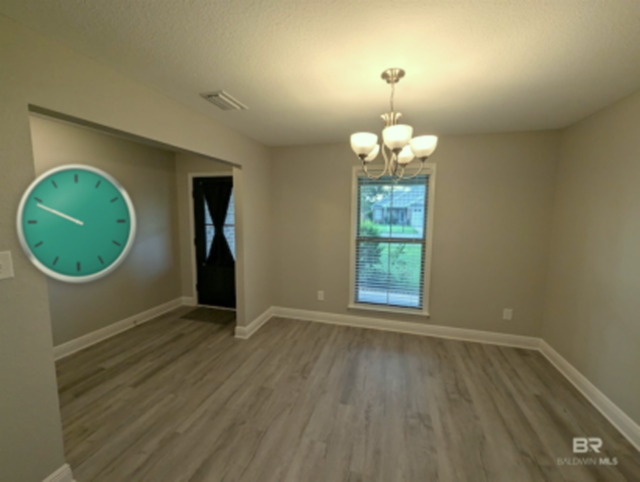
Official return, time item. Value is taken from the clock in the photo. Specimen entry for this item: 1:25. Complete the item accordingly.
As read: 9:49
